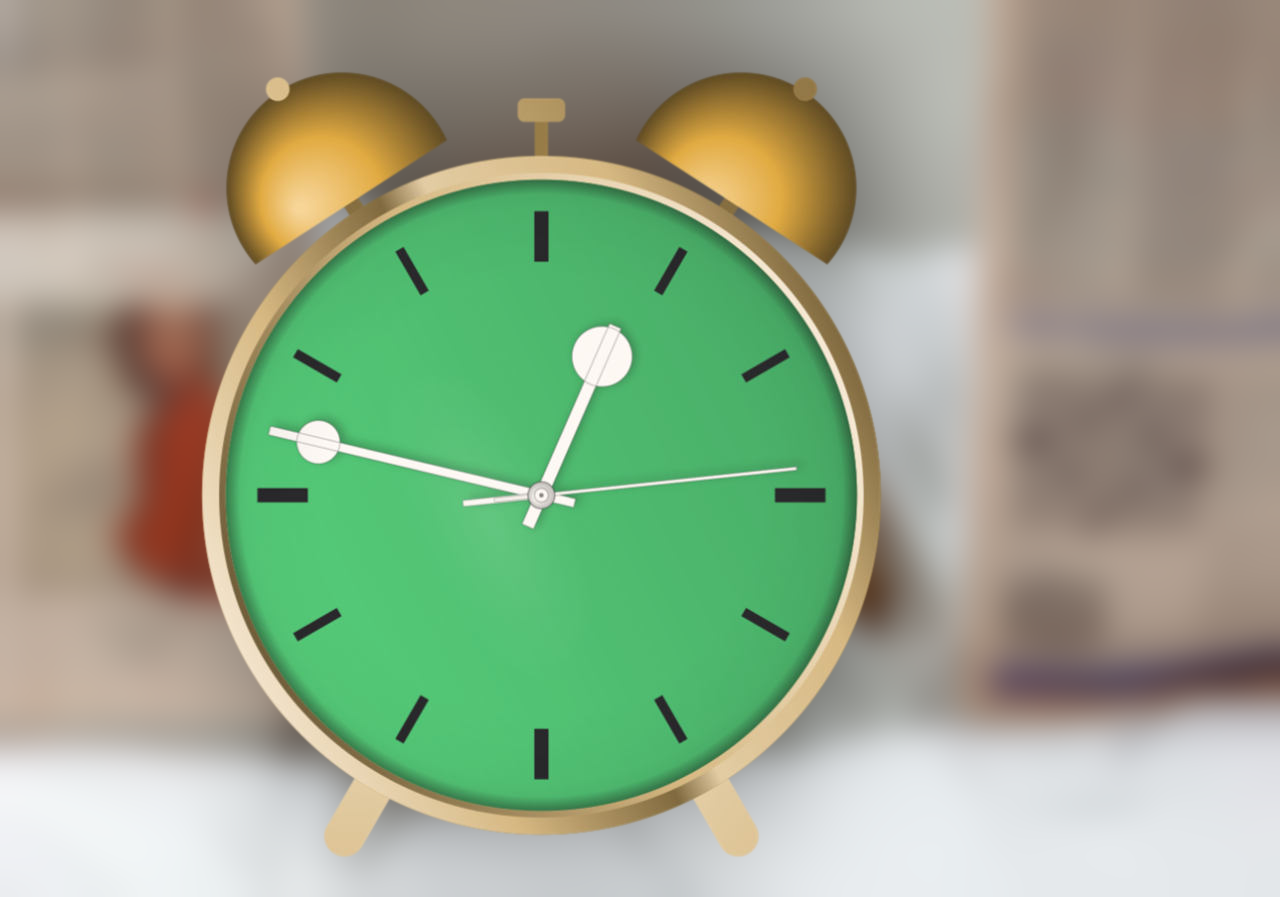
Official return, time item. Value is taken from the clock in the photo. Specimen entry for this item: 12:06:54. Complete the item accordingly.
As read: 12:47:14
